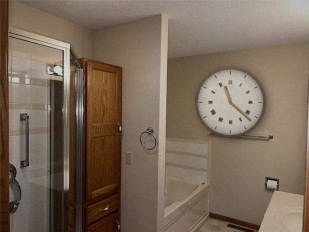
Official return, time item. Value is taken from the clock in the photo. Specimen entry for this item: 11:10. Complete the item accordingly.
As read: 11:22
